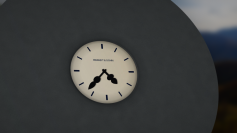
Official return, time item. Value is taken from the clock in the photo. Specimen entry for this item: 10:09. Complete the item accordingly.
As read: 4:37
